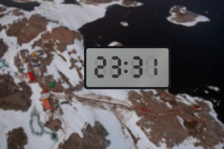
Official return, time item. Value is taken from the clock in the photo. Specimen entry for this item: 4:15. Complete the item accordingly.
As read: 23:31
